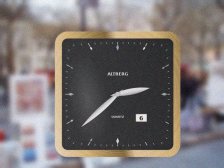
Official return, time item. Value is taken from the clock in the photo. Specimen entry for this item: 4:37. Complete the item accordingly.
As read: 2:38
